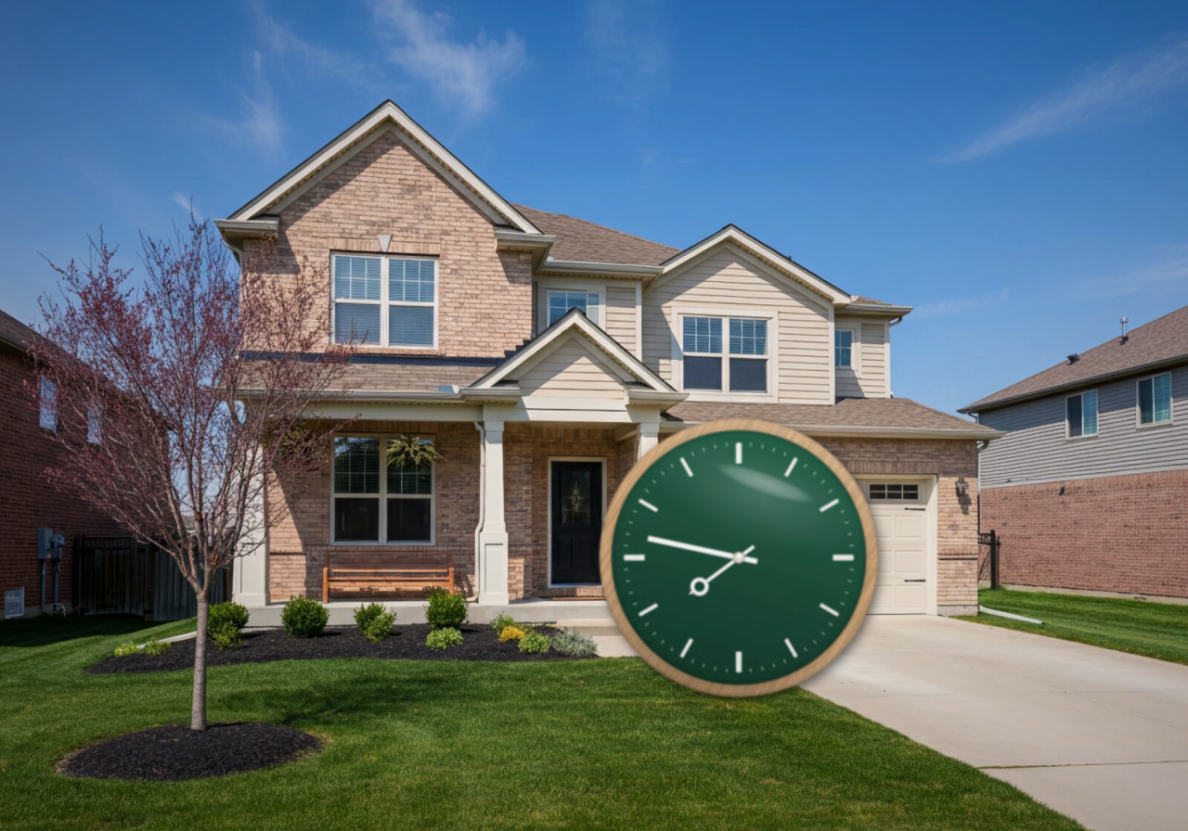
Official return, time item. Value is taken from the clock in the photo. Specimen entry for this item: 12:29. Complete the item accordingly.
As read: 7:47
